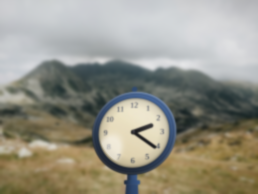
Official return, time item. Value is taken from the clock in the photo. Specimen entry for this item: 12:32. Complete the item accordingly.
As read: 2:21
